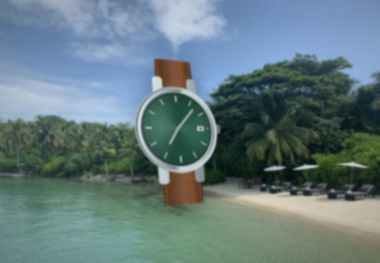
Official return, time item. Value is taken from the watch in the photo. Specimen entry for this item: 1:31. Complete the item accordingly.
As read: 7:07
